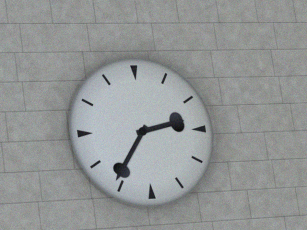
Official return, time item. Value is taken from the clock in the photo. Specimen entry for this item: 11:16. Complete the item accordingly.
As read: 2:36
